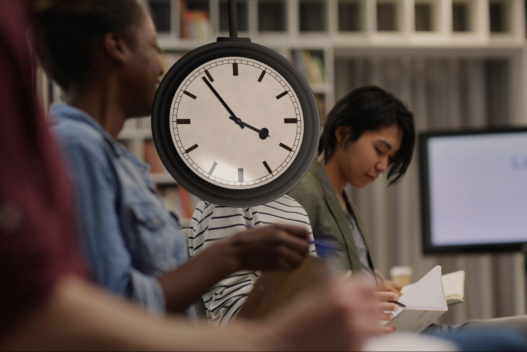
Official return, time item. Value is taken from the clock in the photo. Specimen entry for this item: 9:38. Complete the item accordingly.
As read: 3:54
